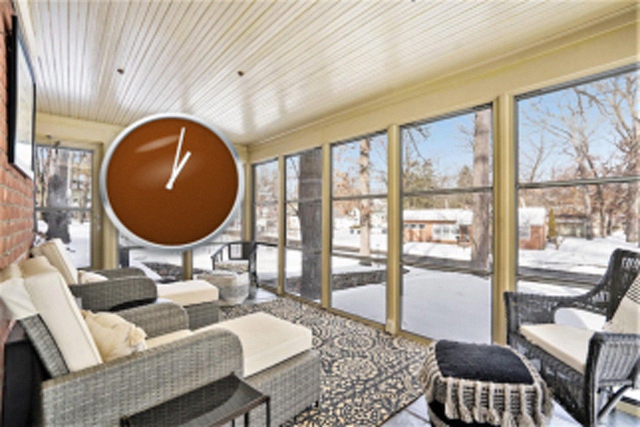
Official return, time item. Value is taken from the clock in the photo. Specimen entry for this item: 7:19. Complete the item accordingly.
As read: 1:02
